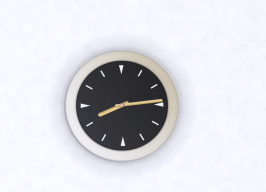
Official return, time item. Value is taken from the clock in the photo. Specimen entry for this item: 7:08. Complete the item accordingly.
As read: 8:14
